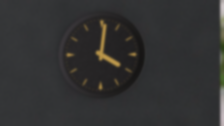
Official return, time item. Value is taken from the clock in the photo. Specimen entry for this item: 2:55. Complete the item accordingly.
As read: 4:01
